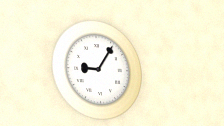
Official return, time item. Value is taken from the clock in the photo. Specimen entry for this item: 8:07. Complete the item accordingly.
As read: 9:06
